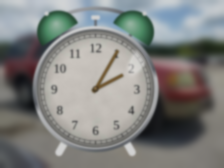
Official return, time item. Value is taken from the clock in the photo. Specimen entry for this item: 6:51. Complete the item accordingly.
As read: 2:05
